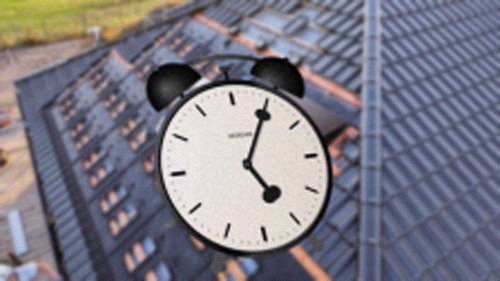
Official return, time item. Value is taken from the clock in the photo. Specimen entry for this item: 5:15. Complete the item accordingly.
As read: 5:05
